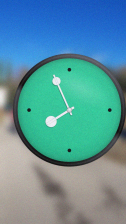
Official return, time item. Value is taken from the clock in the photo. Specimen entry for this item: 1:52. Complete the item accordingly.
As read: 7:56
